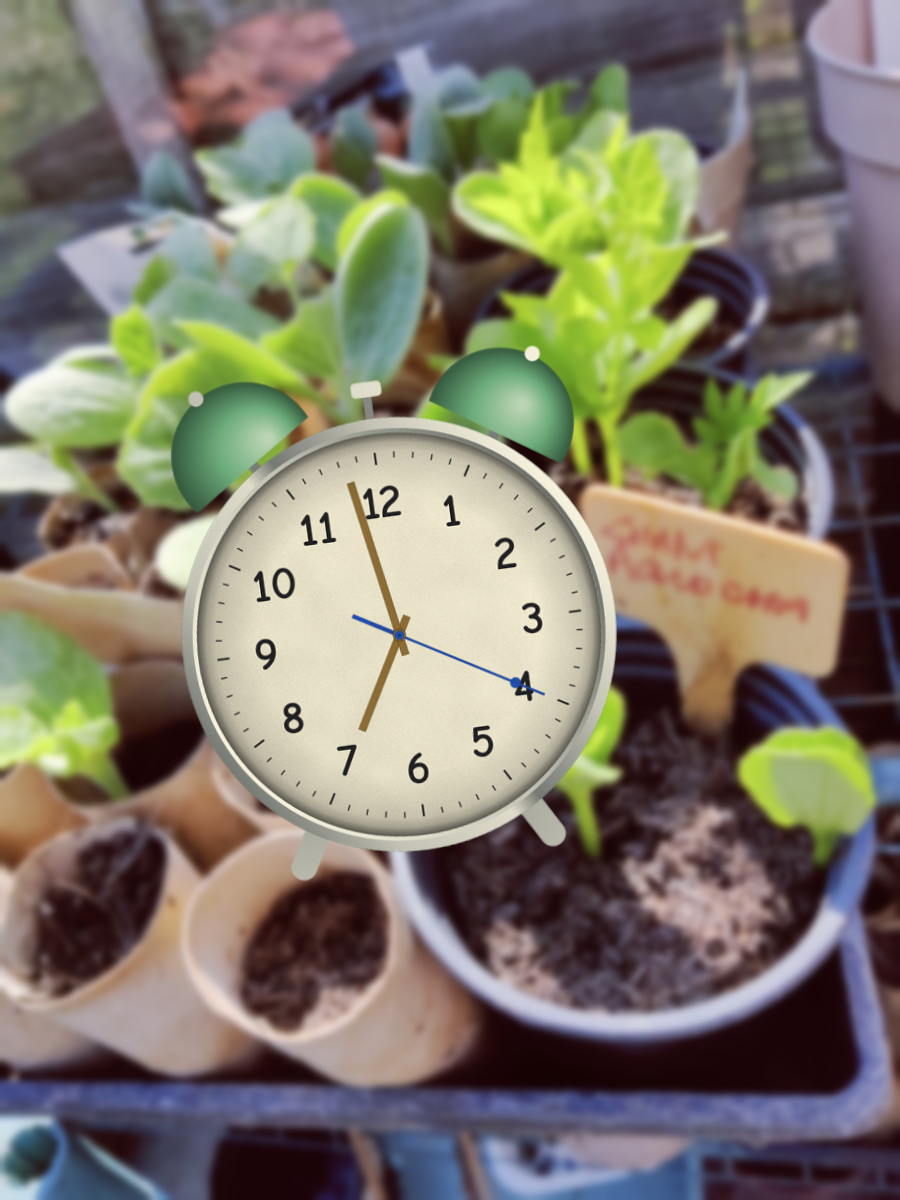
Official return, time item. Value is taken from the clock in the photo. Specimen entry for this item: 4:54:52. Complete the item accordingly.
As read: 6:58:20
